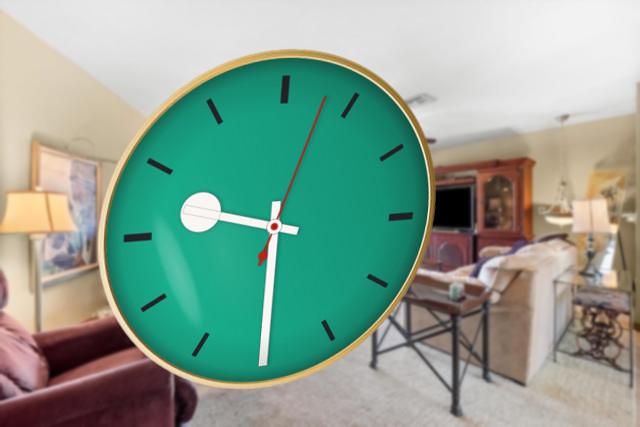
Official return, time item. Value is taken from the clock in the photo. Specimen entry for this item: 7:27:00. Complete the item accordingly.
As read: 9:30:03
